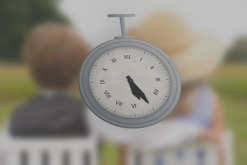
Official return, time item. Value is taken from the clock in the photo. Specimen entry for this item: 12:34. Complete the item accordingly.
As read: 5:25
